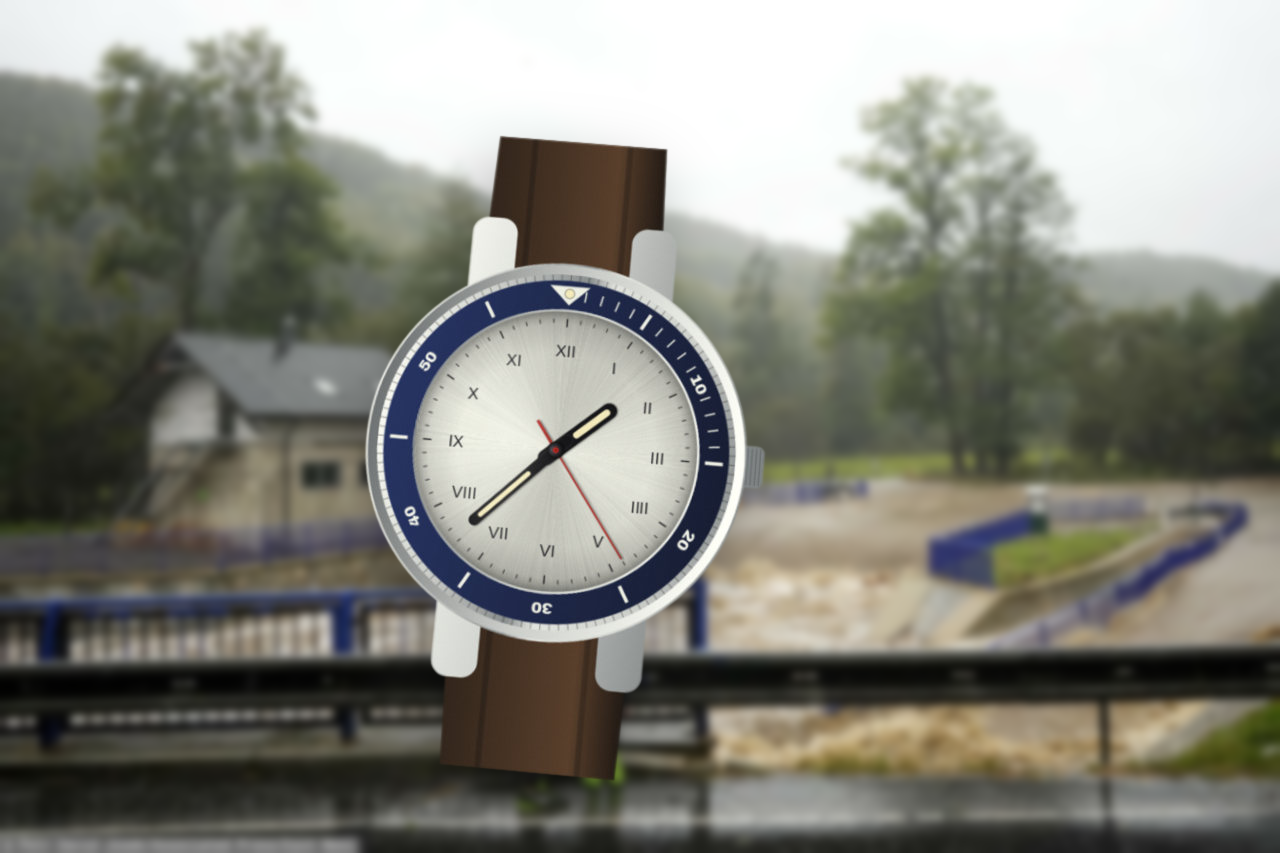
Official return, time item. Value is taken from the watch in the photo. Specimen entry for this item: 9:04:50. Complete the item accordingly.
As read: 1:37:24
